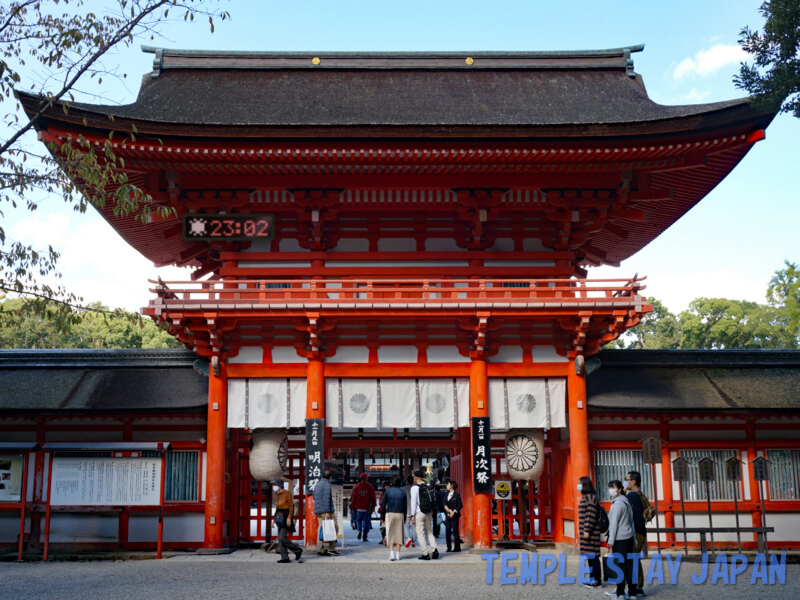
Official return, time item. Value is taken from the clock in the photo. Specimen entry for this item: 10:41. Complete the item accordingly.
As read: 23:02
